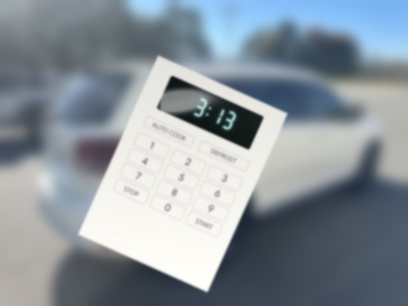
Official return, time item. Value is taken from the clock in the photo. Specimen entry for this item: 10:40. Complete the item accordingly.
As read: 3:13
